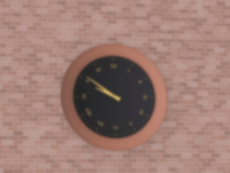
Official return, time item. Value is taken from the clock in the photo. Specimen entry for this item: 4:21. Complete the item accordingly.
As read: 9:51
